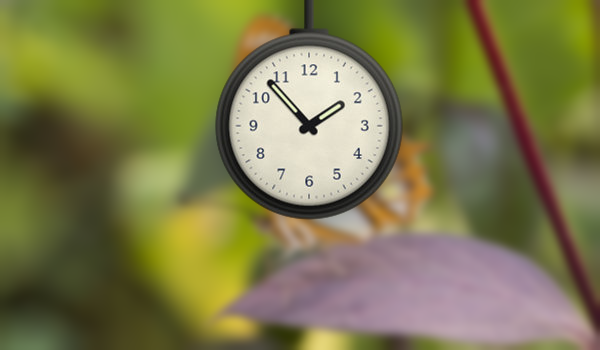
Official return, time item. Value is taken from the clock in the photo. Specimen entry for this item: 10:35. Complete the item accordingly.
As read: 1:53
